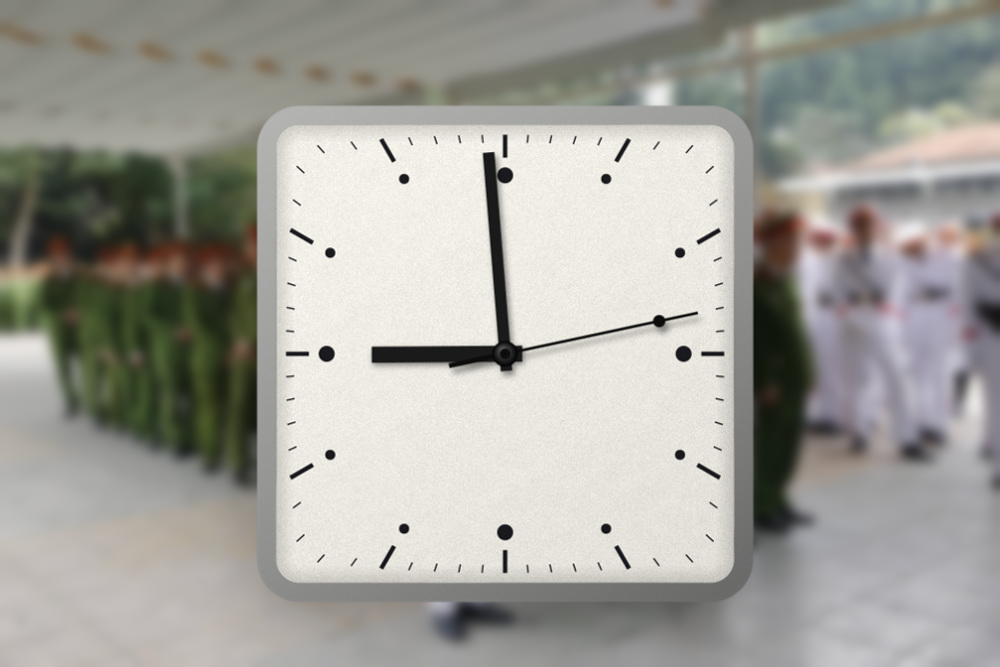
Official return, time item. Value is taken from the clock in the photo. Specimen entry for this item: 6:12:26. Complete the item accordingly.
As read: 8:59:13
